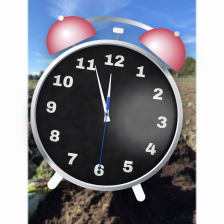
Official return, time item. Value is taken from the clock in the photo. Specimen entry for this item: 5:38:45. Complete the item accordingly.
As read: 11:56:30
